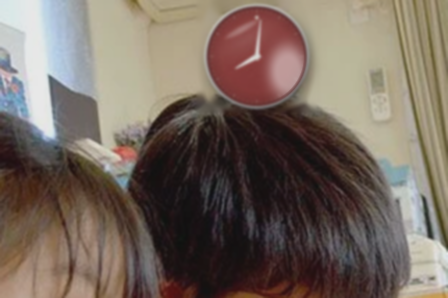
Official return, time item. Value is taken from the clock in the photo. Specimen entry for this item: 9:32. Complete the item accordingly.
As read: 8:01
